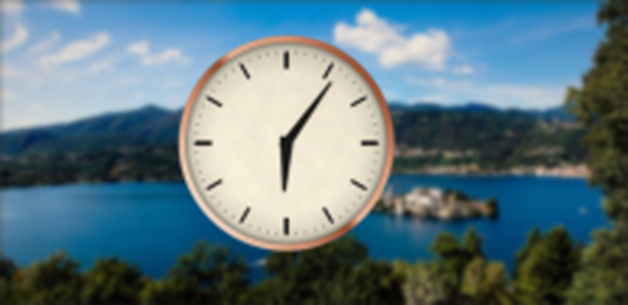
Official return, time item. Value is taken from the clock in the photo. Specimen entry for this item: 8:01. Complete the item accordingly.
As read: 6:06
